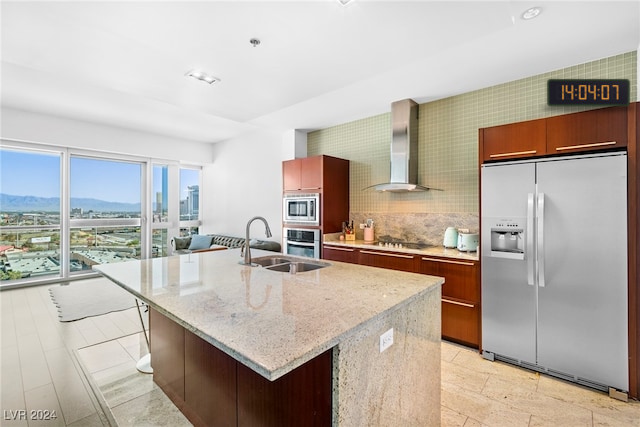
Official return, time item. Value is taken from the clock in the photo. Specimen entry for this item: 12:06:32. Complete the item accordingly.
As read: 14:04:07
